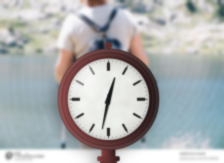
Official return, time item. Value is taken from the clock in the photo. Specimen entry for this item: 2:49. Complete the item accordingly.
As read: 12:32
